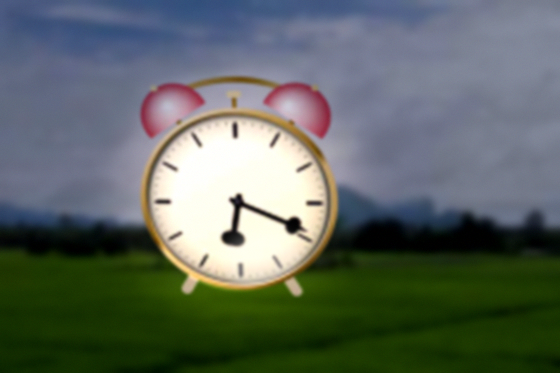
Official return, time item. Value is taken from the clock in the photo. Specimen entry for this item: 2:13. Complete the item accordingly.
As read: 6:19
